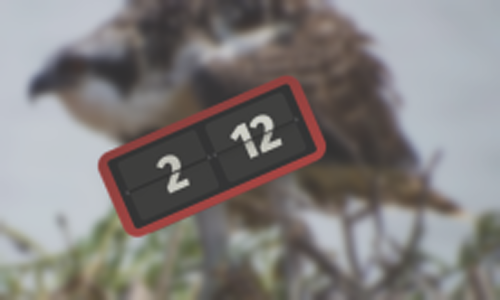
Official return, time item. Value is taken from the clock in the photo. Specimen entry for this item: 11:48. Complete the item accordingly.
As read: 2:12
